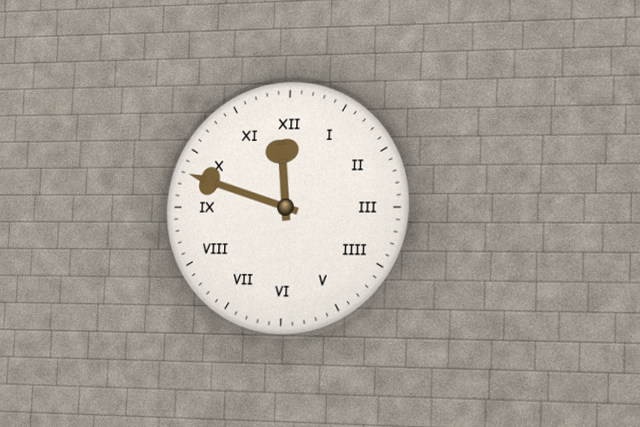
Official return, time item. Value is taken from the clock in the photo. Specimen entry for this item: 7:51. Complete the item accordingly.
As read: 11:48
